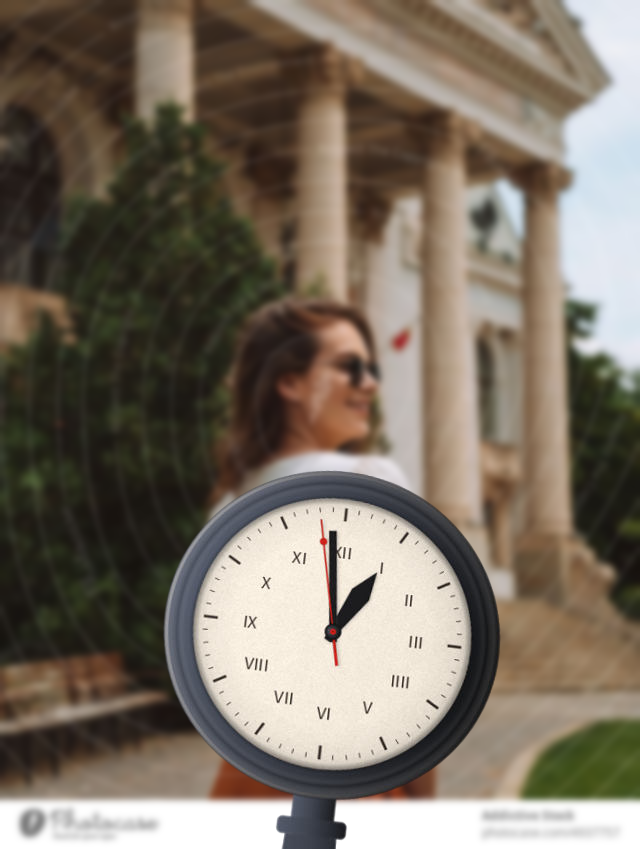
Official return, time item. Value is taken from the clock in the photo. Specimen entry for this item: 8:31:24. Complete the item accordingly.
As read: 12:58:58
